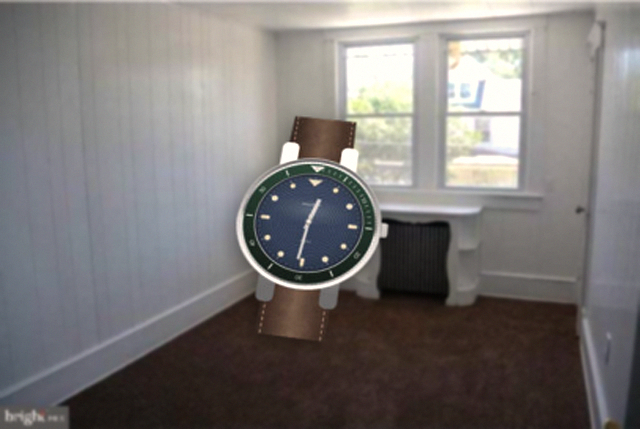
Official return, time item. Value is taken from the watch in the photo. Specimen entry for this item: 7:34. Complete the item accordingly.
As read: 12:31
